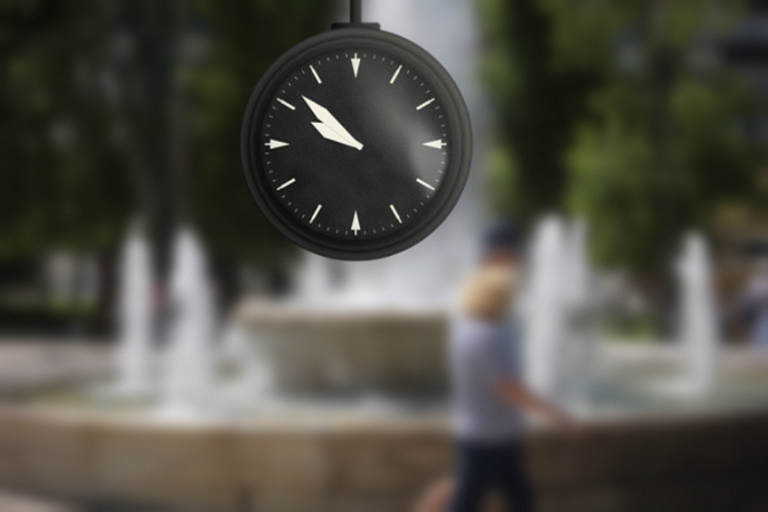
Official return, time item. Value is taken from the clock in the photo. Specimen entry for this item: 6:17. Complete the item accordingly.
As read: 9:52
